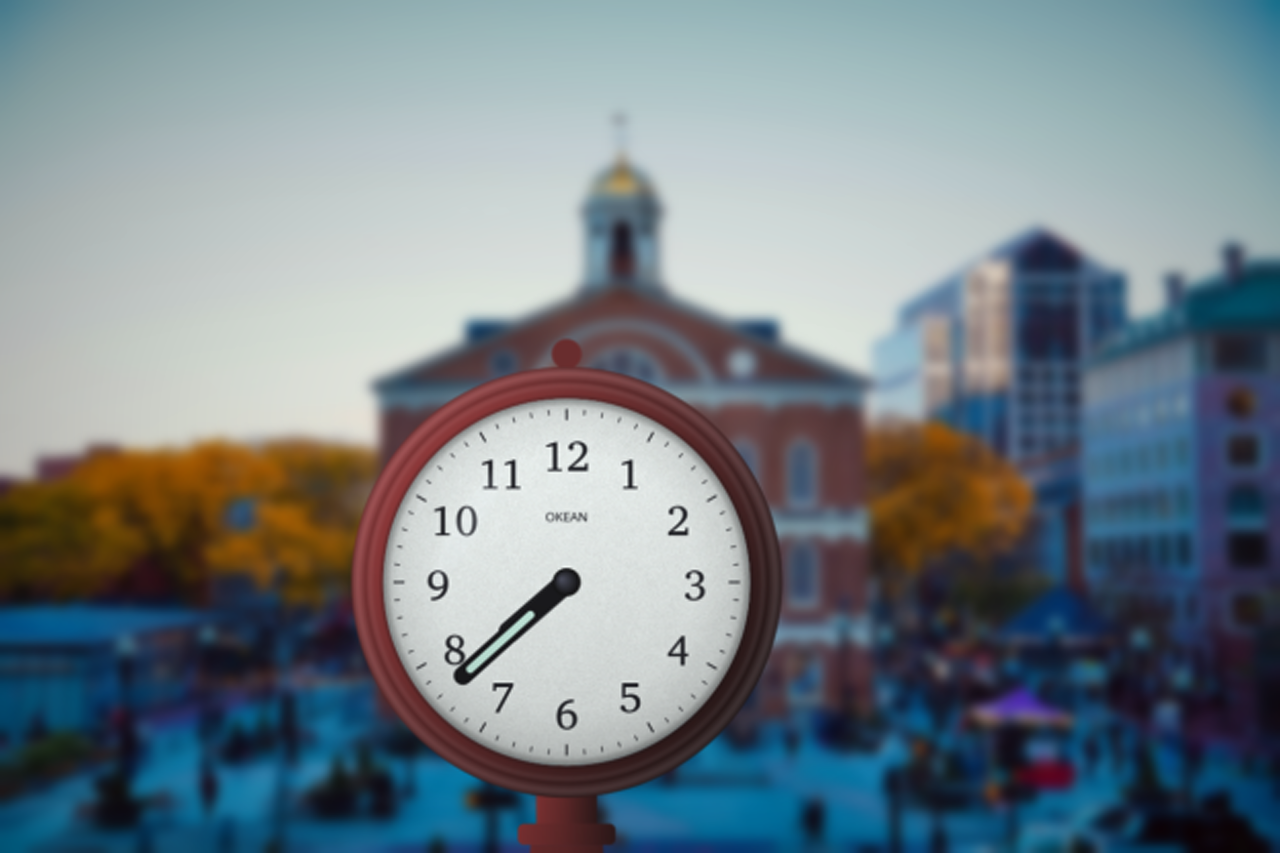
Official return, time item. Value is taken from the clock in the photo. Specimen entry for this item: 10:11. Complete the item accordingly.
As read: 7:38
